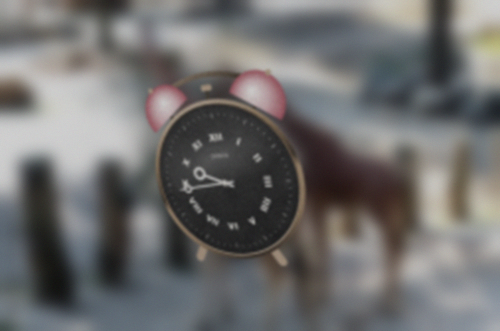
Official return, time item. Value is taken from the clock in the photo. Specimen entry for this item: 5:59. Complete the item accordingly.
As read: 9:44
